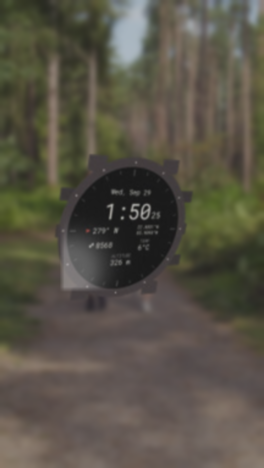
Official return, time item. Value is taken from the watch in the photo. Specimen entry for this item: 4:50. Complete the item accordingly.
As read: 1:50
